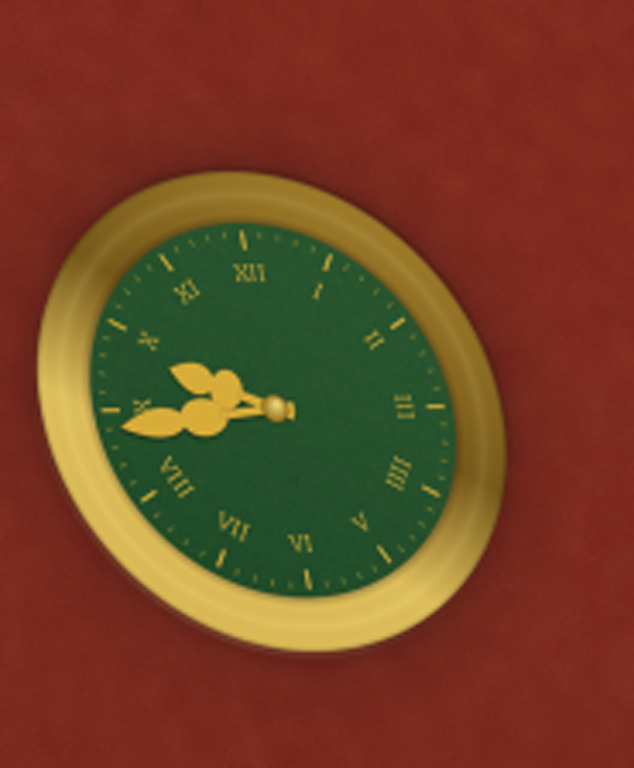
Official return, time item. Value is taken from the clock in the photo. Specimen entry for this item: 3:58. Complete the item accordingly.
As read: 9:44
